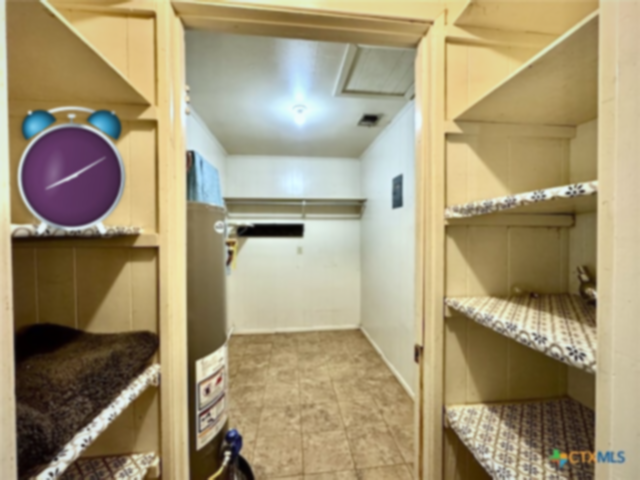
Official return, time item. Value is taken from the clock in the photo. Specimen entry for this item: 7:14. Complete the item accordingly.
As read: 8:10
